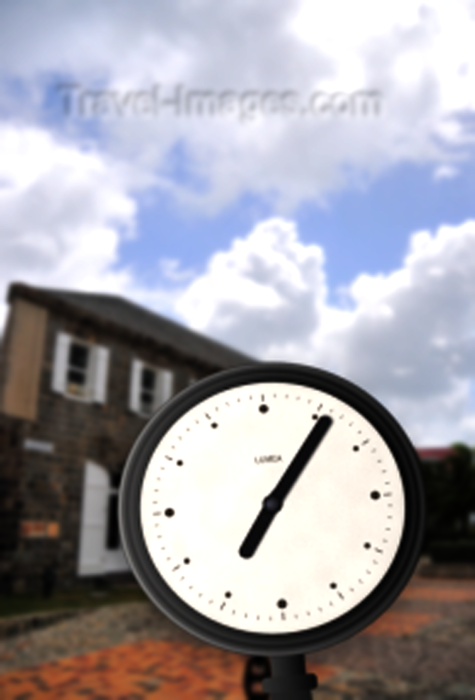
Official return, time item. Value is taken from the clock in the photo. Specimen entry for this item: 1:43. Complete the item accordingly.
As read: 7:06
